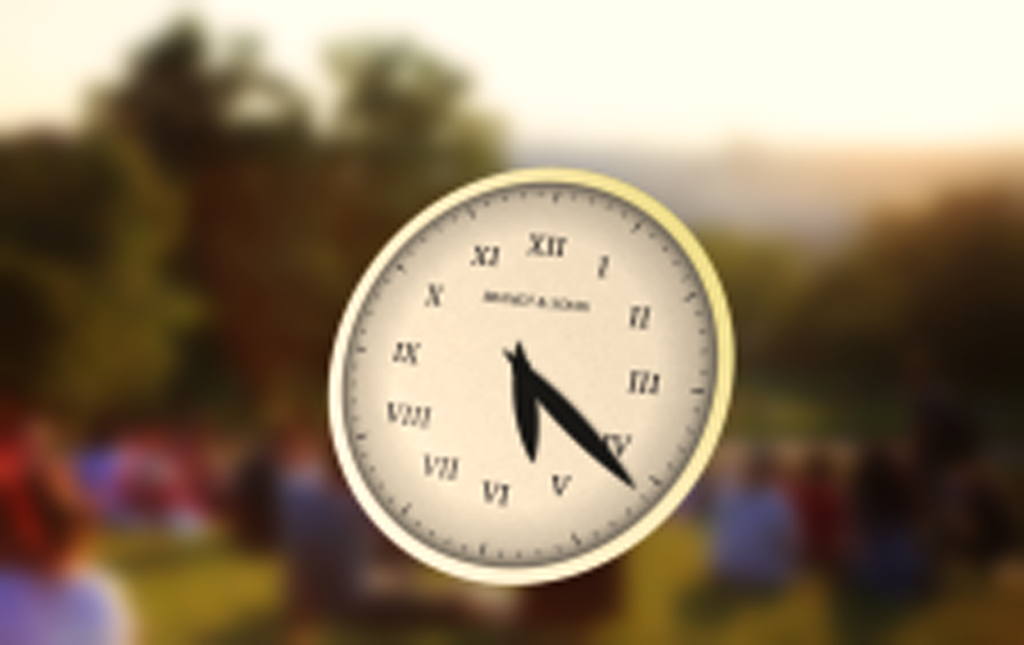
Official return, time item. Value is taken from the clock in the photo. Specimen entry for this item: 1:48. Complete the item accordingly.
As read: 5:21
